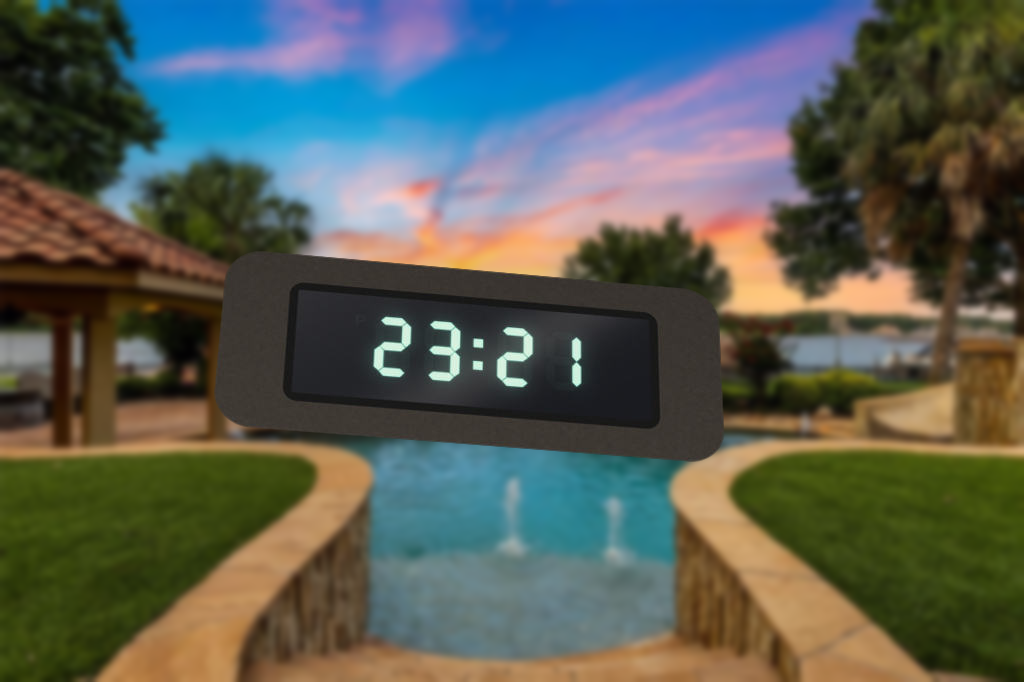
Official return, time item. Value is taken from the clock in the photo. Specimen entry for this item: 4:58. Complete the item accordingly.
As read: 23:21
